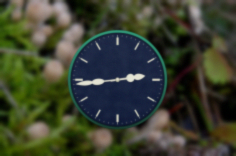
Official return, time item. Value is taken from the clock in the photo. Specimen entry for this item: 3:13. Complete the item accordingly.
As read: 2:44
